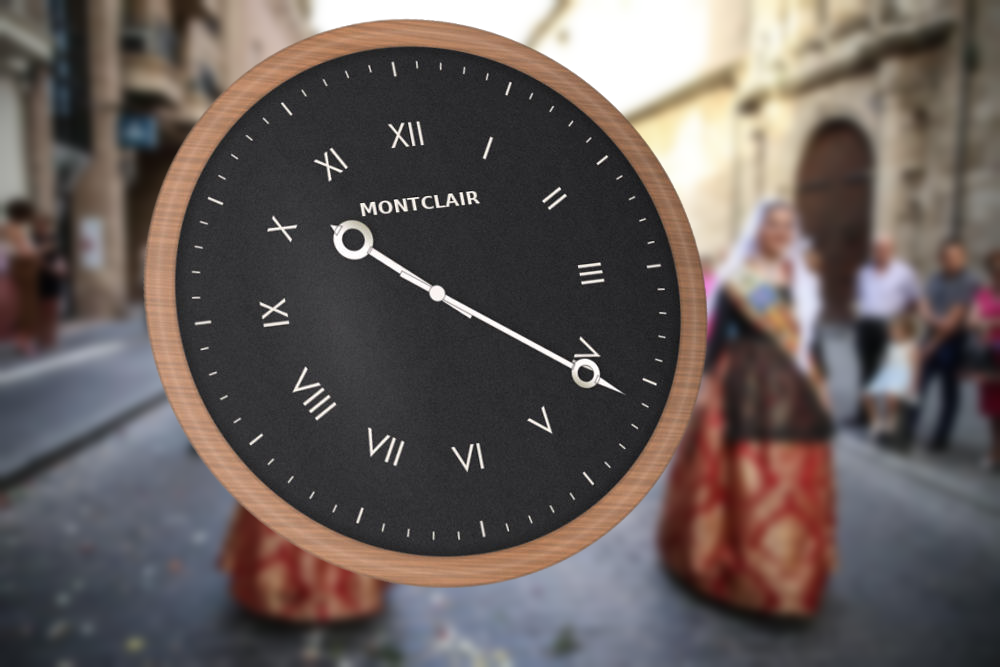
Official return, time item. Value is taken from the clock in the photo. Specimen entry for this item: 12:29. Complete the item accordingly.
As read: 10:21
